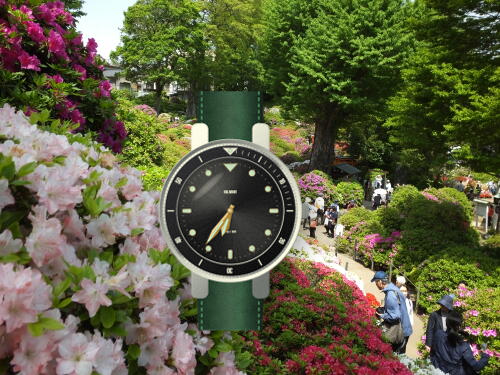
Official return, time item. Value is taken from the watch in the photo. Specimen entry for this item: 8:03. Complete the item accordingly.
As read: 6:36
